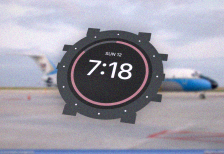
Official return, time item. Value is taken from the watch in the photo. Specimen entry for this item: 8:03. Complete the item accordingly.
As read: 7:18
